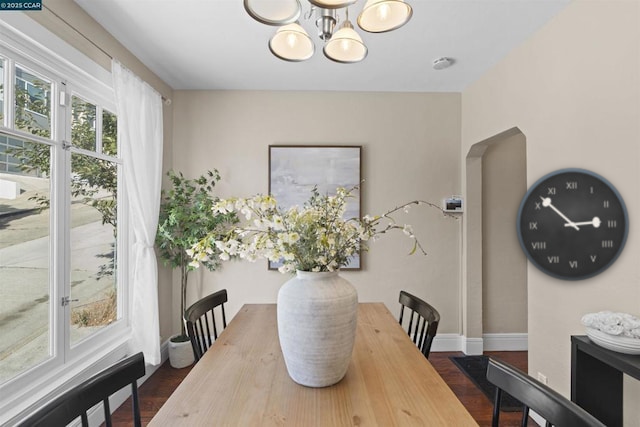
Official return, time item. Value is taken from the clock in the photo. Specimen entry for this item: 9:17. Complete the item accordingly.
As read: 2:52
